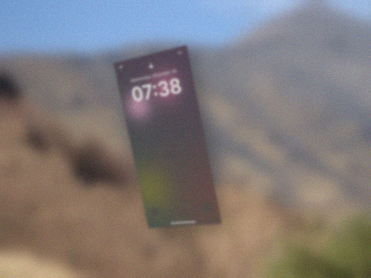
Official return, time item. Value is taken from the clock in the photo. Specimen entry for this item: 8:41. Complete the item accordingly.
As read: 7:38
